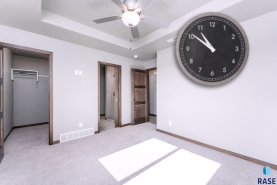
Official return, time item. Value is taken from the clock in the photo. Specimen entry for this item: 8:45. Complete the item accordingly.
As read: 10:51
